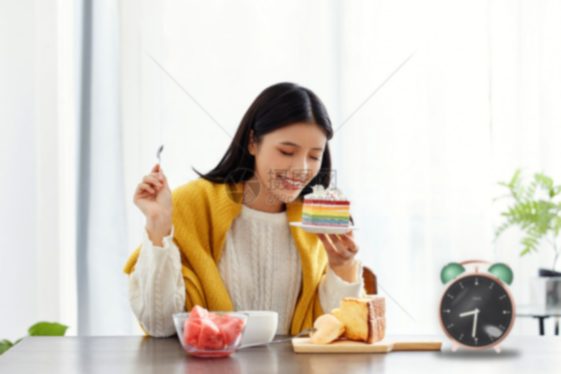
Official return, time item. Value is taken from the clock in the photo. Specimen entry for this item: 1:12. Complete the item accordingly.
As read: 8:31
